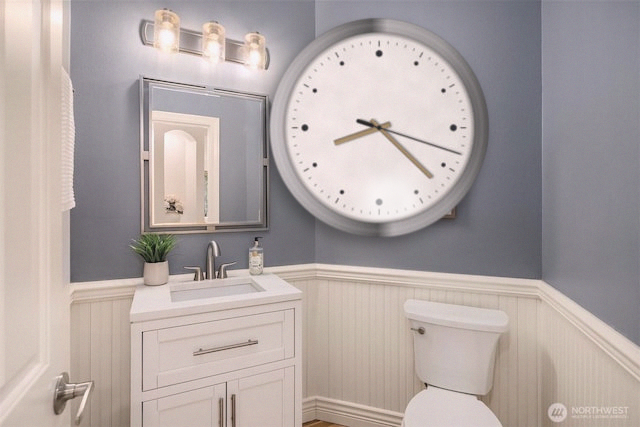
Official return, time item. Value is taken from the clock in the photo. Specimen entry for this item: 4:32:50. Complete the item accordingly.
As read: 8:22:18
